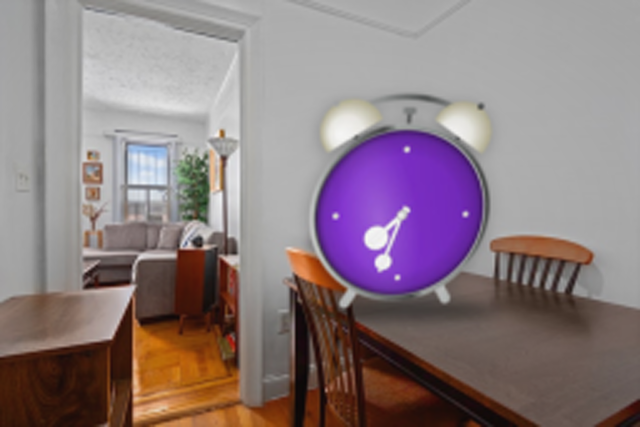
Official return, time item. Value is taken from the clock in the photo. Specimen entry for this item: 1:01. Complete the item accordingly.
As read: 7:33
